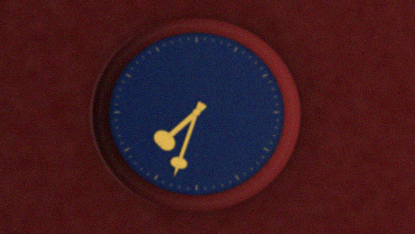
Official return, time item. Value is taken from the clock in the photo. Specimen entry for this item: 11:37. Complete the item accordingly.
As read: 7:33
